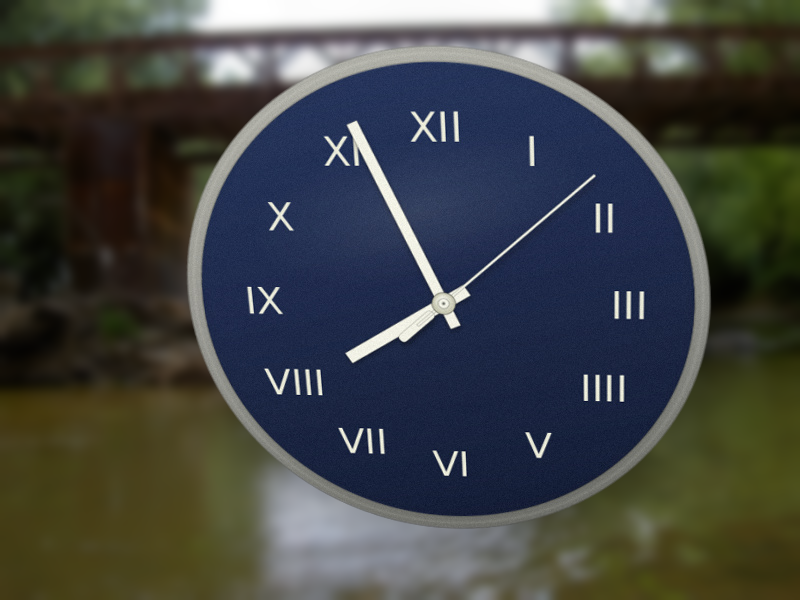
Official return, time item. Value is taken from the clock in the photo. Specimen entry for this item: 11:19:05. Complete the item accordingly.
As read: 7:56:08
